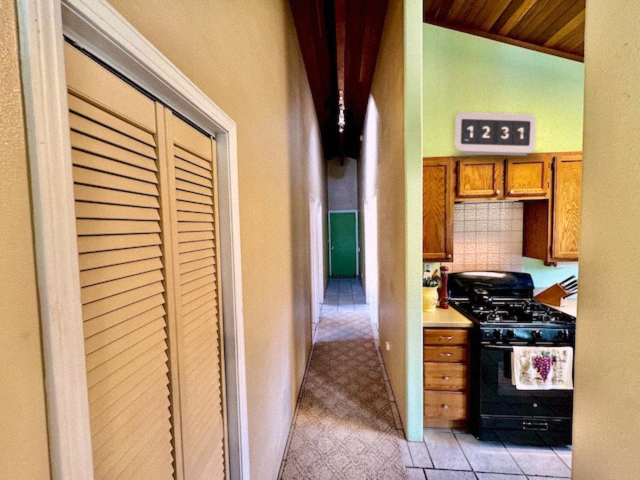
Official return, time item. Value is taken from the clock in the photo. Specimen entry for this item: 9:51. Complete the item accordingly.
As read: 12:31
